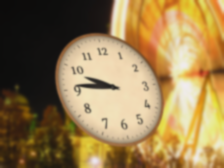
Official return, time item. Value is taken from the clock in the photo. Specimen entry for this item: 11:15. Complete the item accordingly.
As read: 9:46
